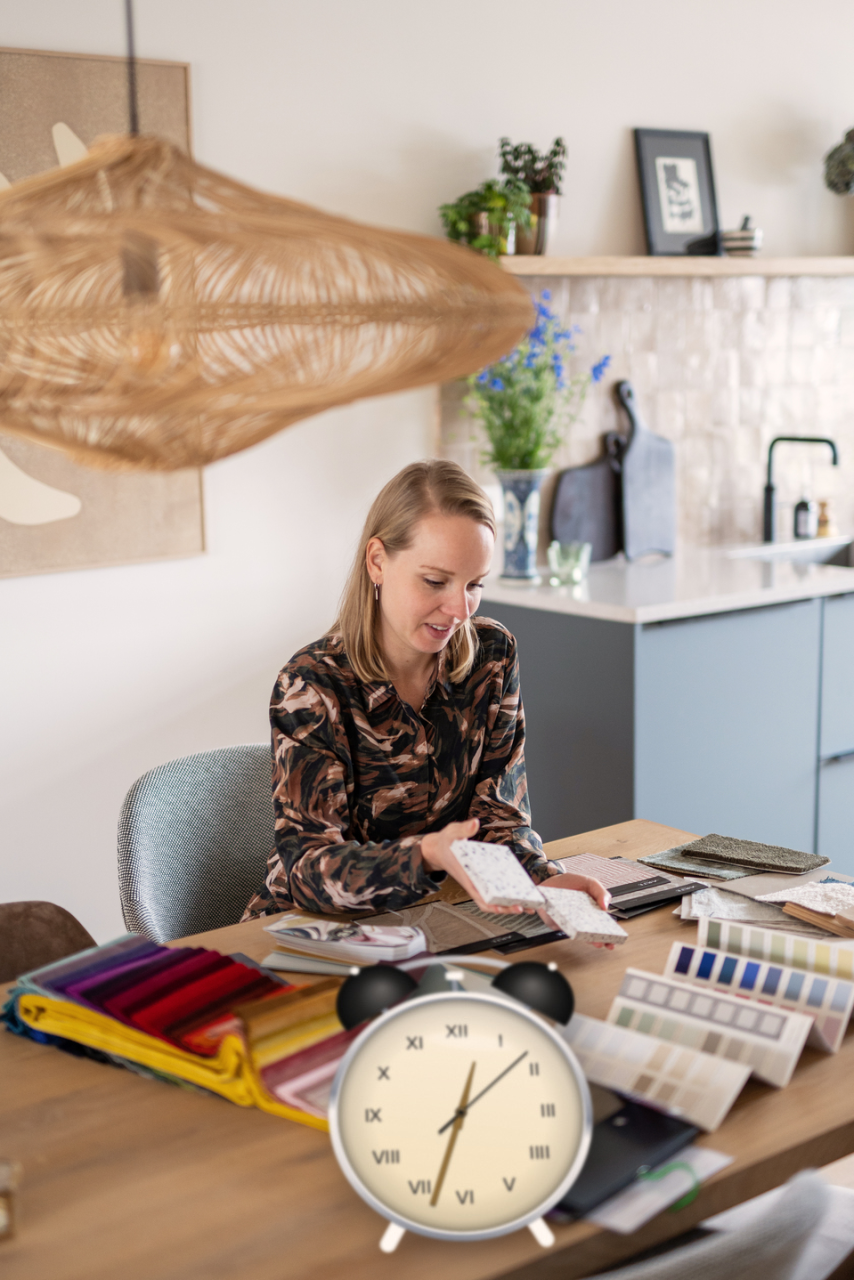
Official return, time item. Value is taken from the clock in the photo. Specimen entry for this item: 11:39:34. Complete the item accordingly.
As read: 12:33:08
